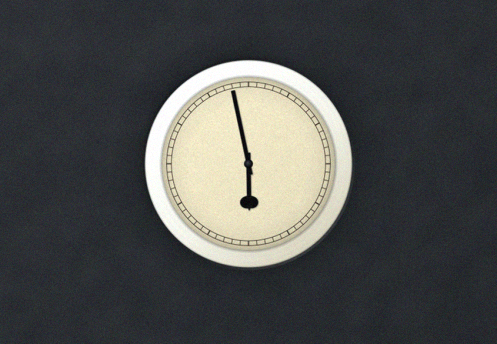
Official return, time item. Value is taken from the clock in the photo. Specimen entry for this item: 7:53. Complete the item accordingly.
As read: 5:58
